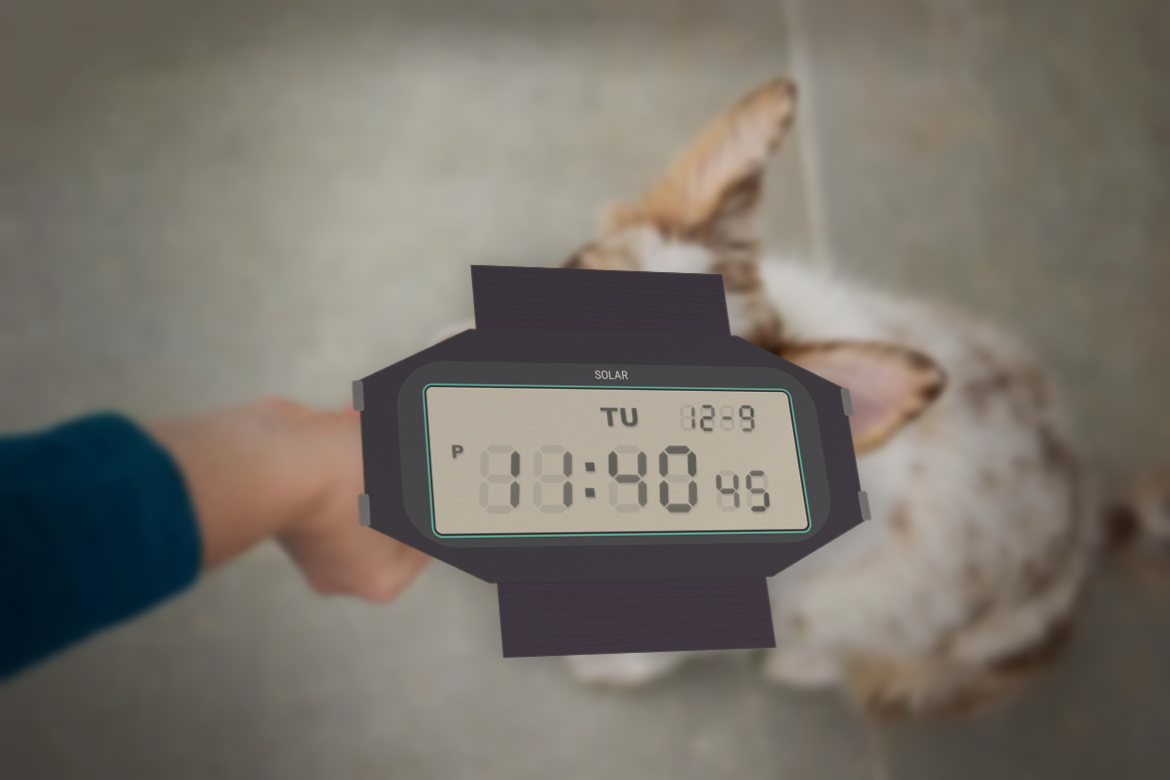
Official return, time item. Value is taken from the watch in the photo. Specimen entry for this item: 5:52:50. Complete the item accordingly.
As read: 11:40:45
